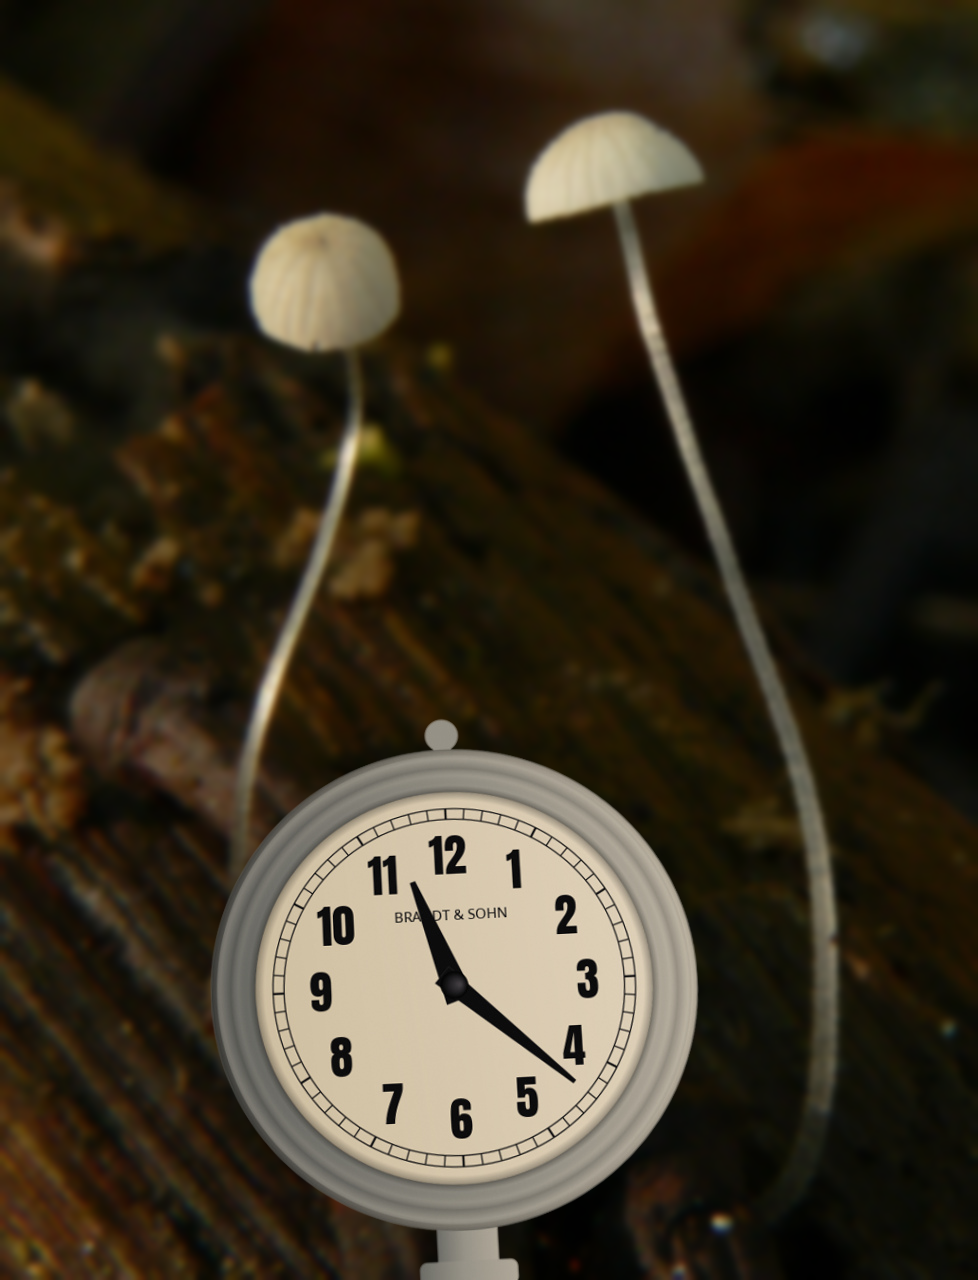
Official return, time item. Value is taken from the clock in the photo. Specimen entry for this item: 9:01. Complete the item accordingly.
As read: 11:22
